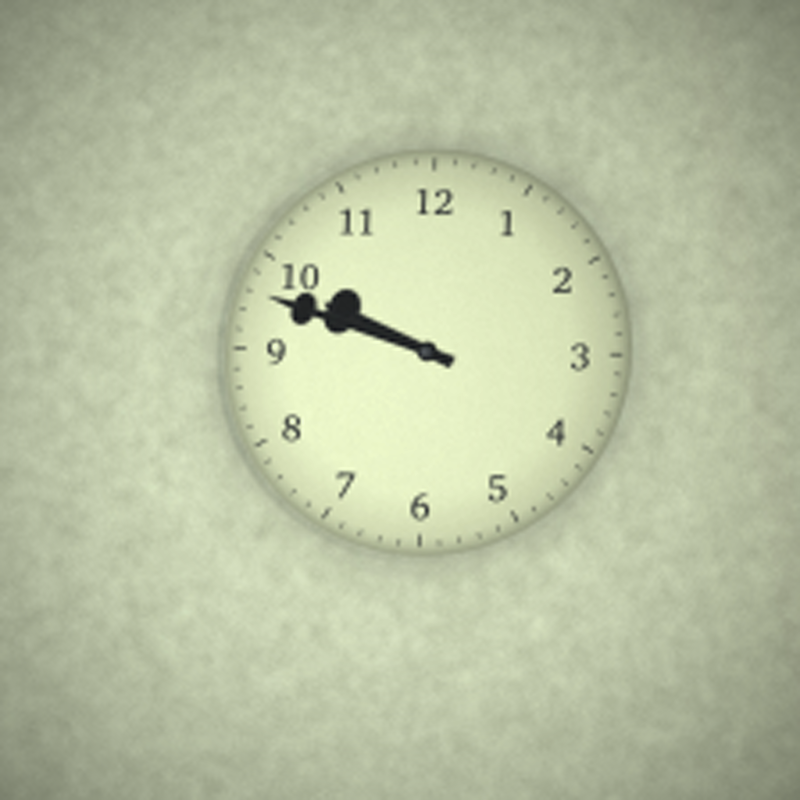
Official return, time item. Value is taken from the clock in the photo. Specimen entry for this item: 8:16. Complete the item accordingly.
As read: 9:48
